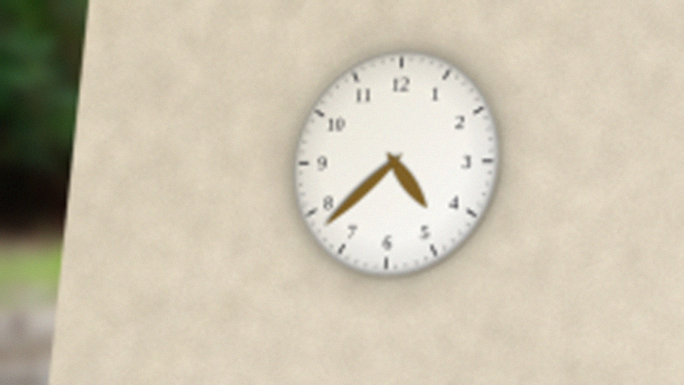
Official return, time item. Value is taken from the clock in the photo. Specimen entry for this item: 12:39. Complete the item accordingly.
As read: 4:38
